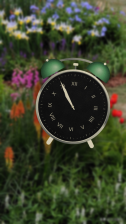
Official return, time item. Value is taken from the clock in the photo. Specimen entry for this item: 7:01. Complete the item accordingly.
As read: 10:55
